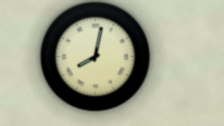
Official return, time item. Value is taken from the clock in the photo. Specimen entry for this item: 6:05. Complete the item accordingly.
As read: 8:02
